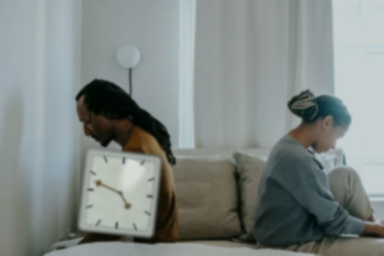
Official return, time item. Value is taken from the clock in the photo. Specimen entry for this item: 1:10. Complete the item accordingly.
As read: 4:48
